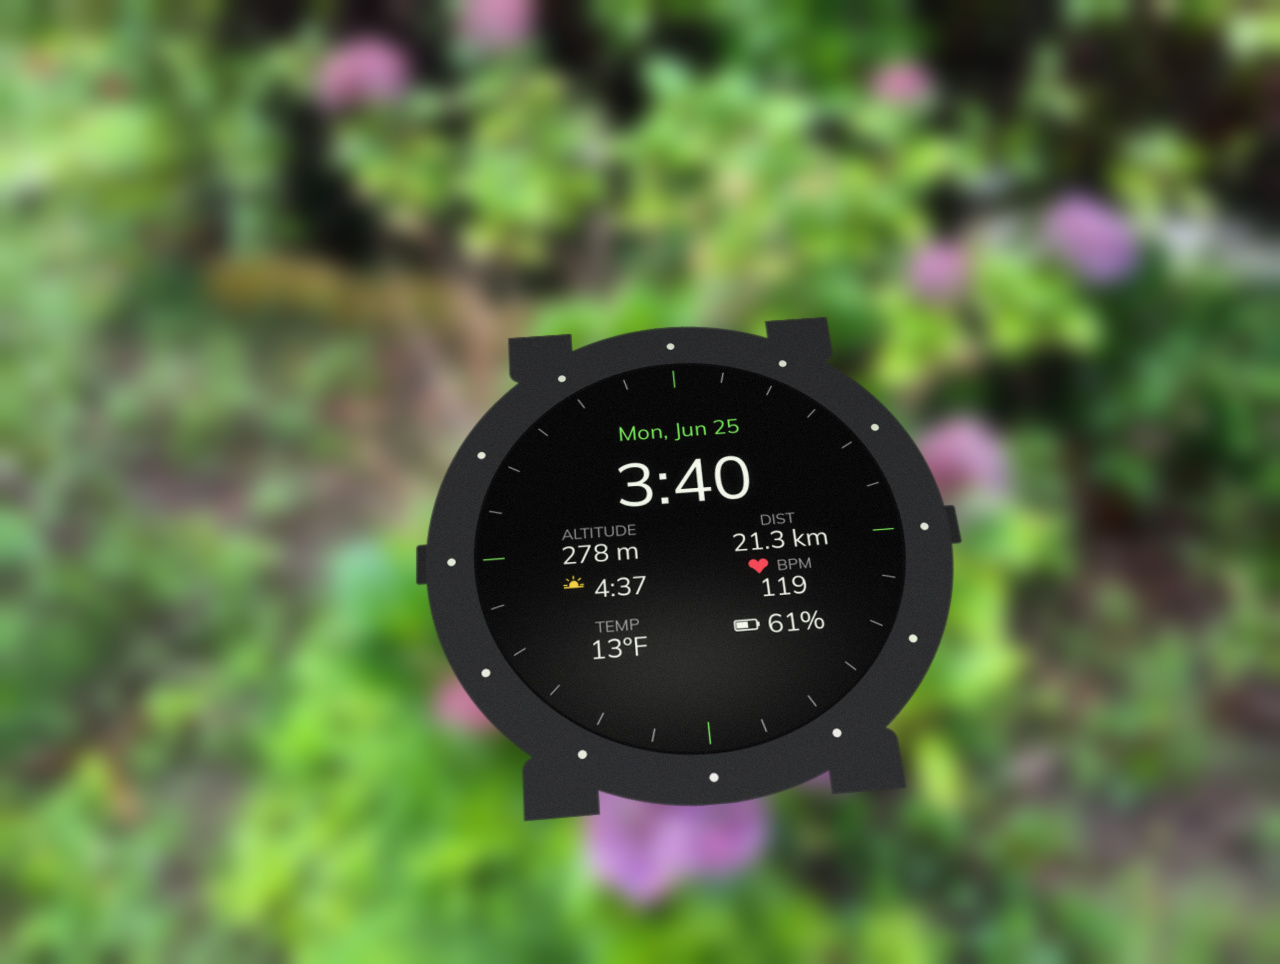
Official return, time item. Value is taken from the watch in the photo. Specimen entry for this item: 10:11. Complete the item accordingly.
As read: 3:40
